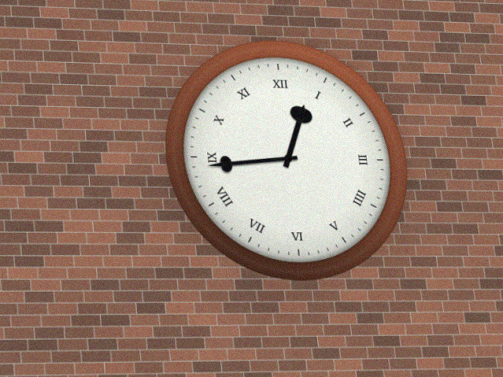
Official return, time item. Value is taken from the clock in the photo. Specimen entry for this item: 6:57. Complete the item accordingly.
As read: 12:44
